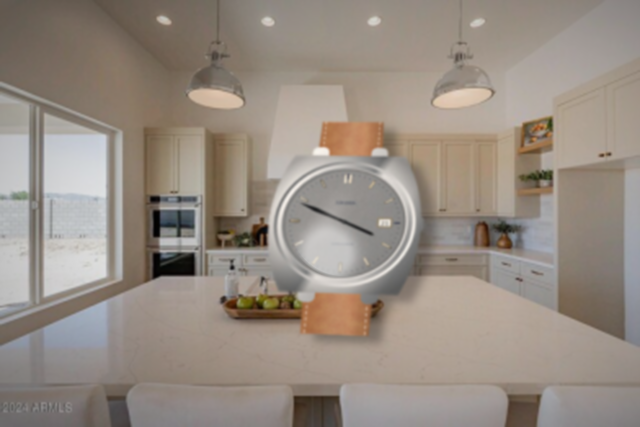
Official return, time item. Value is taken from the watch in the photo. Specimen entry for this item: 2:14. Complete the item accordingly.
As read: 3:49
